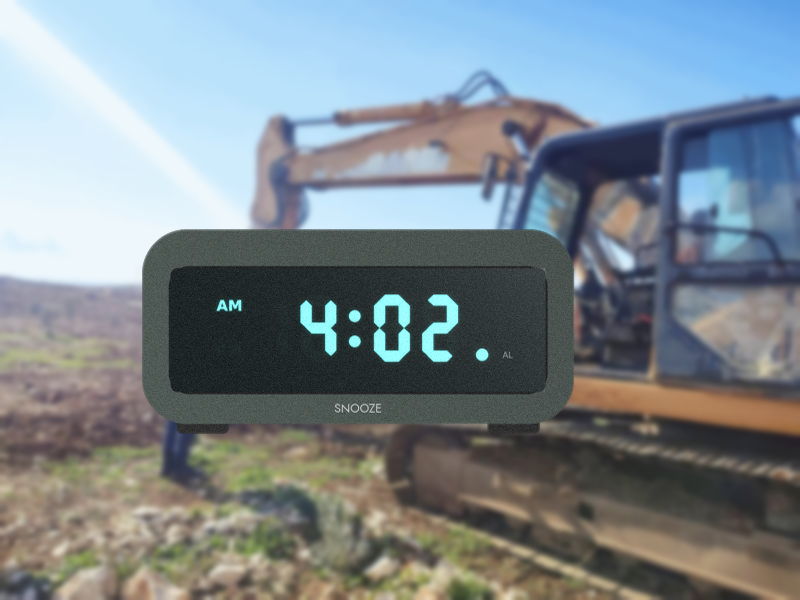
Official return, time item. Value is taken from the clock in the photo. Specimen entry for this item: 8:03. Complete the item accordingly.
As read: 4:02
